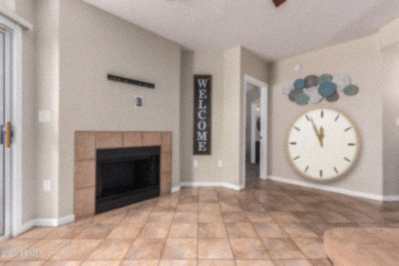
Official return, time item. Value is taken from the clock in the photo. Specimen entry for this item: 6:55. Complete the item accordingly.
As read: 11:56
